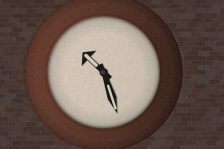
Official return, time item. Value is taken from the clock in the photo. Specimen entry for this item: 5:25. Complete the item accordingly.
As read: 10:27
